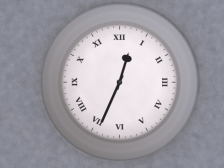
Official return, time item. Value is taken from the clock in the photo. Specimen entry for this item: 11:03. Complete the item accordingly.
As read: 12:34
